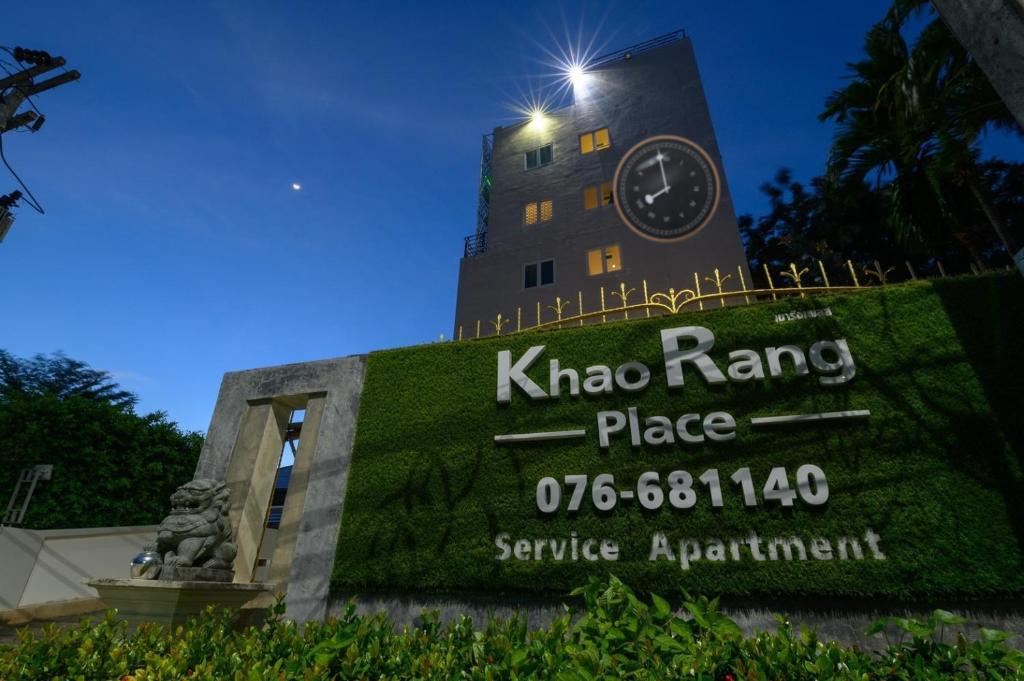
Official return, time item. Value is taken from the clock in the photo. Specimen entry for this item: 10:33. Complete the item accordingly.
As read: 7:58
